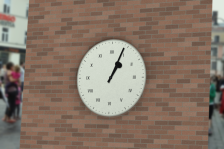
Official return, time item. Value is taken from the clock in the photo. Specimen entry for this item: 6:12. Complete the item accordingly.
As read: 1:04
